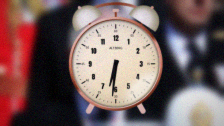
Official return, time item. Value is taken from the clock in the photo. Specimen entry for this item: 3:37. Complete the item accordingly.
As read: 6:31
